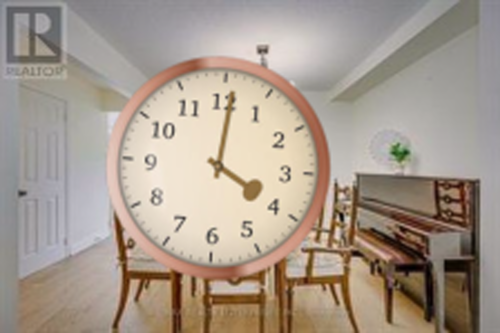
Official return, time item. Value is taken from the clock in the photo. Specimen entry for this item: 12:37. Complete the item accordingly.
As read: 4:01
